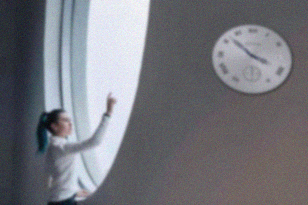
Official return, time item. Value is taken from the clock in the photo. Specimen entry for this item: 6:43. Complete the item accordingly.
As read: 3:52
